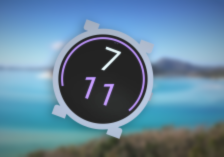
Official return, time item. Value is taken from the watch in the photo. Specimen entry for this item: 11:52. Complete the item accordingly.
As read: 7:11
